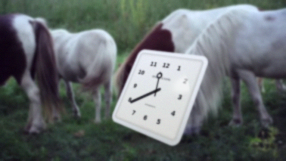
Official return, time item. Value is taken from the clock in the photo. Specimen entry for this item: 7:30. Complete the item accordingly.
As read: 11:39
